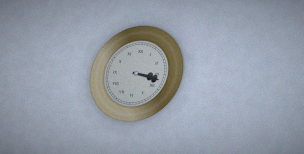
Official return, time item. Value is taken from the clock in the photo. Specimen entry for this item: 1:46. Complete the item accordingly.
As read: 3:17
